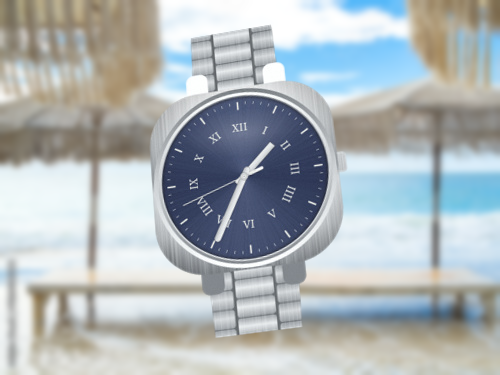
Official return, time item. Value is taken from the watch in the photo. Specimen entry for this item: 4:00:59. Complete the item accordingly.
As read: 1:34:42
